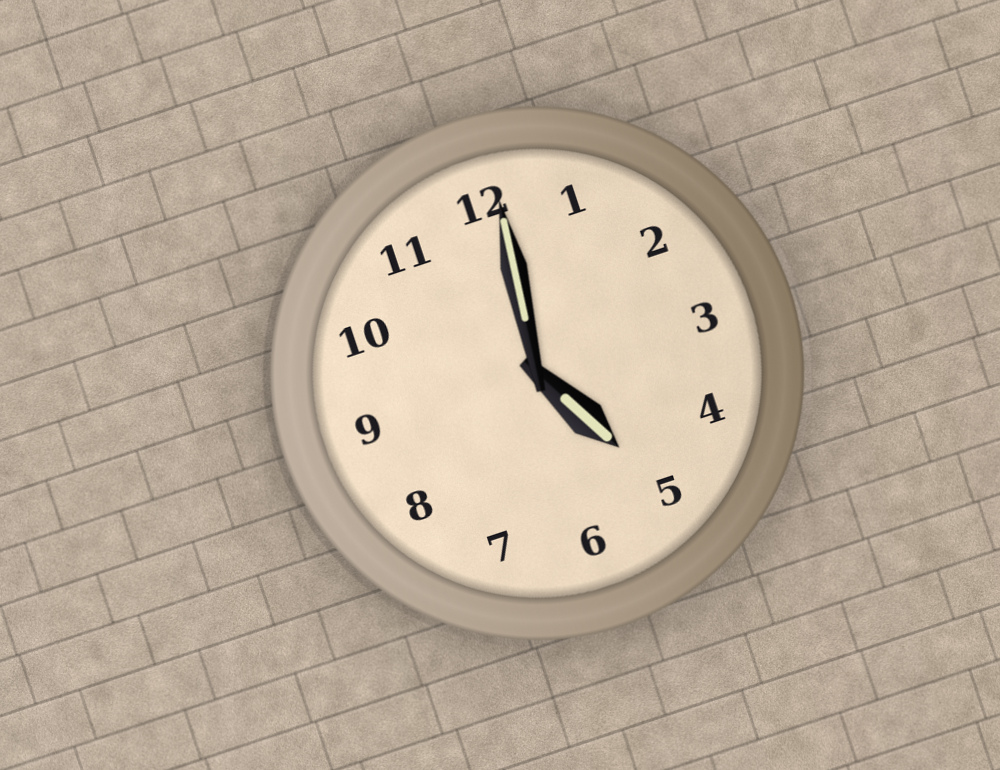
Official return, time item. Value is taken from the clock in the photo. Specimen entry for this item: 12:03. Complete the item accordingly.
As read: 5:01
